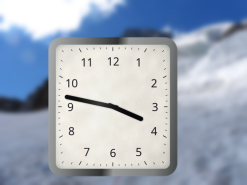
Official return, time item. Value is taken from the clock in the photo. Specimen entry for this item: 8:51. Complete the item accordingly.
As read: 3:47
